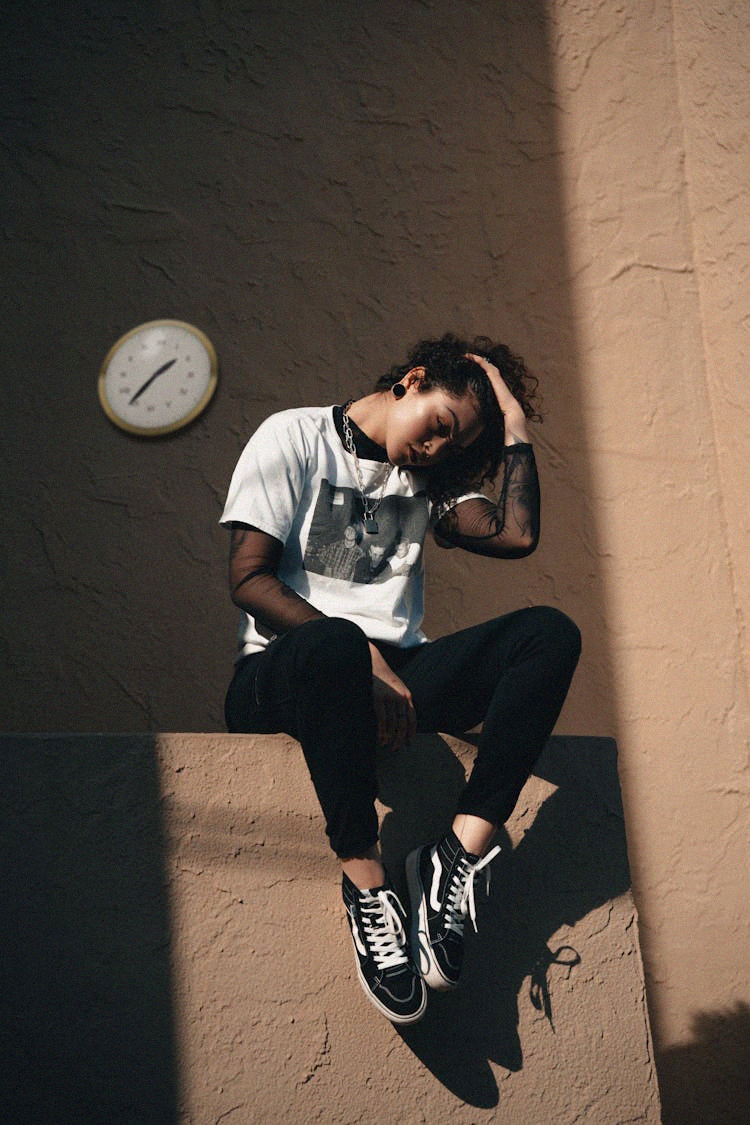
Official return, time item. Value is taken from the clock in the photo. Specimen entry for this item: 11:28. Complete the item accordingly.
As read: 1:36
